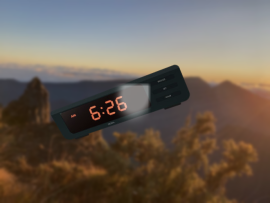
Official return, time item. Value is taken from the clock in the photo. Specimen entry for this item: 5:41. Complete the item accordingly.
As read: 6:26
